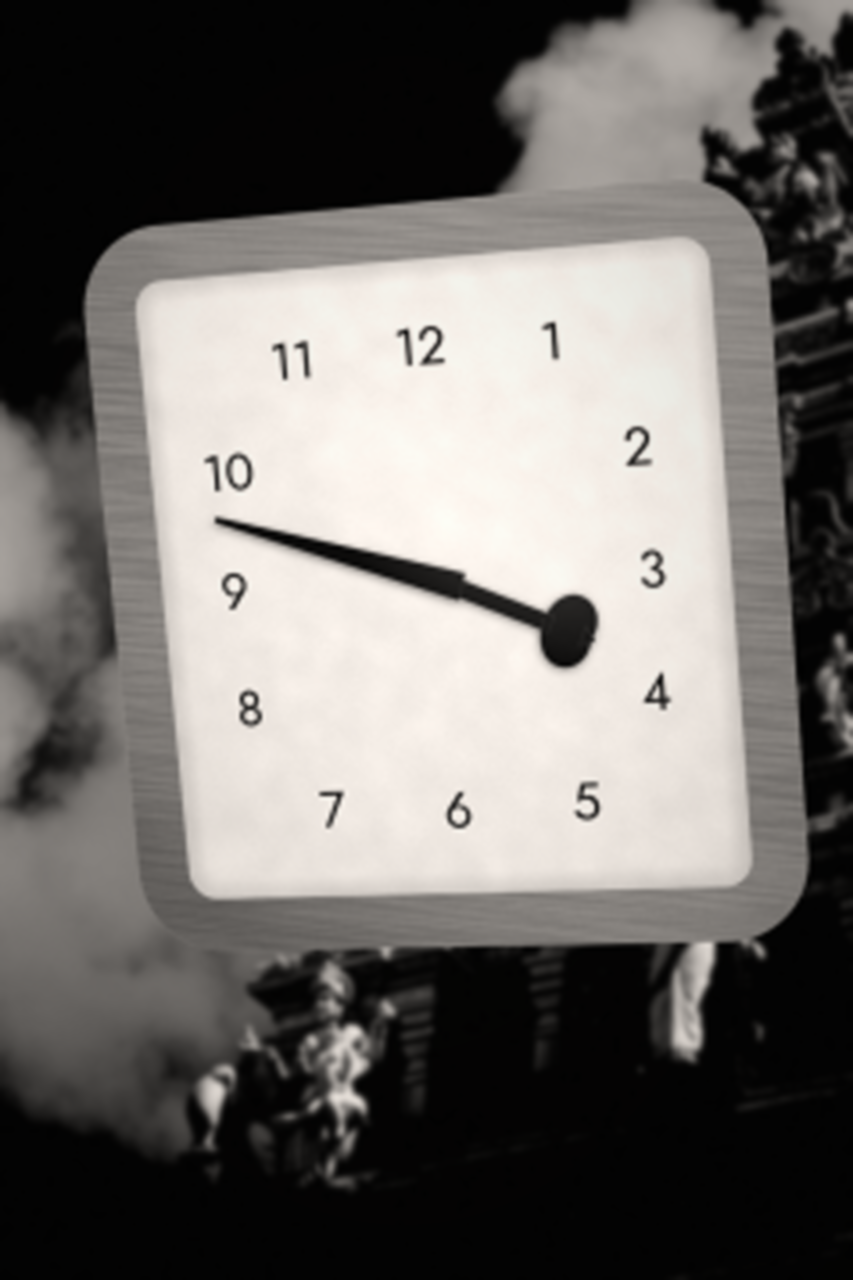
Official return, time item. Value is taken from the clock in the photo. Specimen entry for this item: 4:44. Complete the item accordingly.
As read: 3:48
